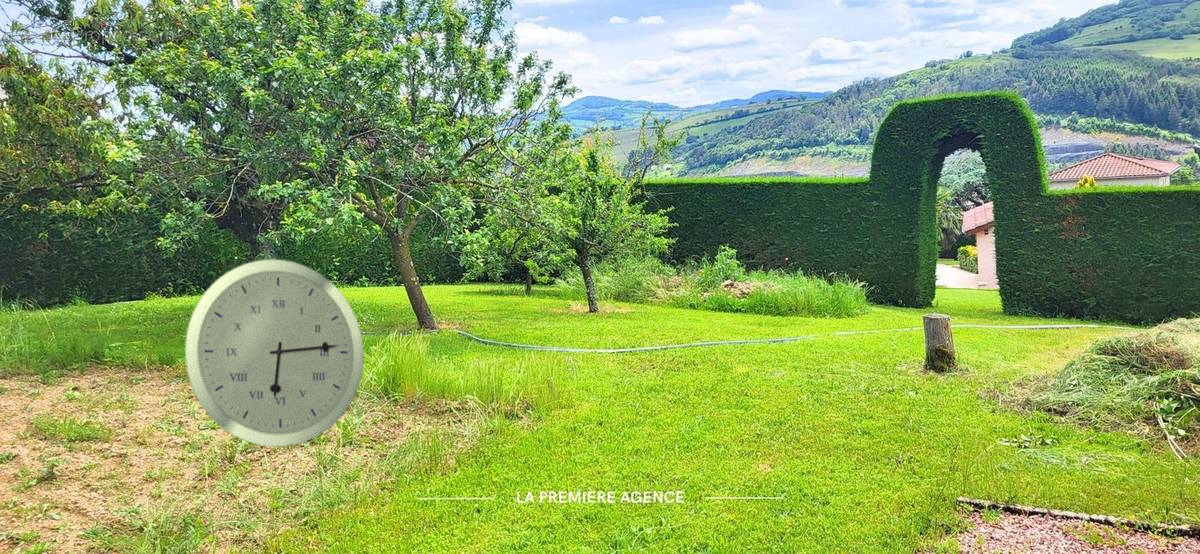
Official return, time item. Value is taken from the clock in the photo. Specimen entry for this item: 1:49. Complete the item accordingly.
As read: 6:14
